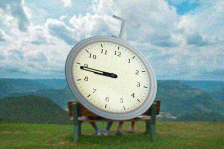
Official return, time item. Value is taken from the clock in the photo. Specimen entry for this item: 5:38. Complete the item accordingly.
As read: 8:44
